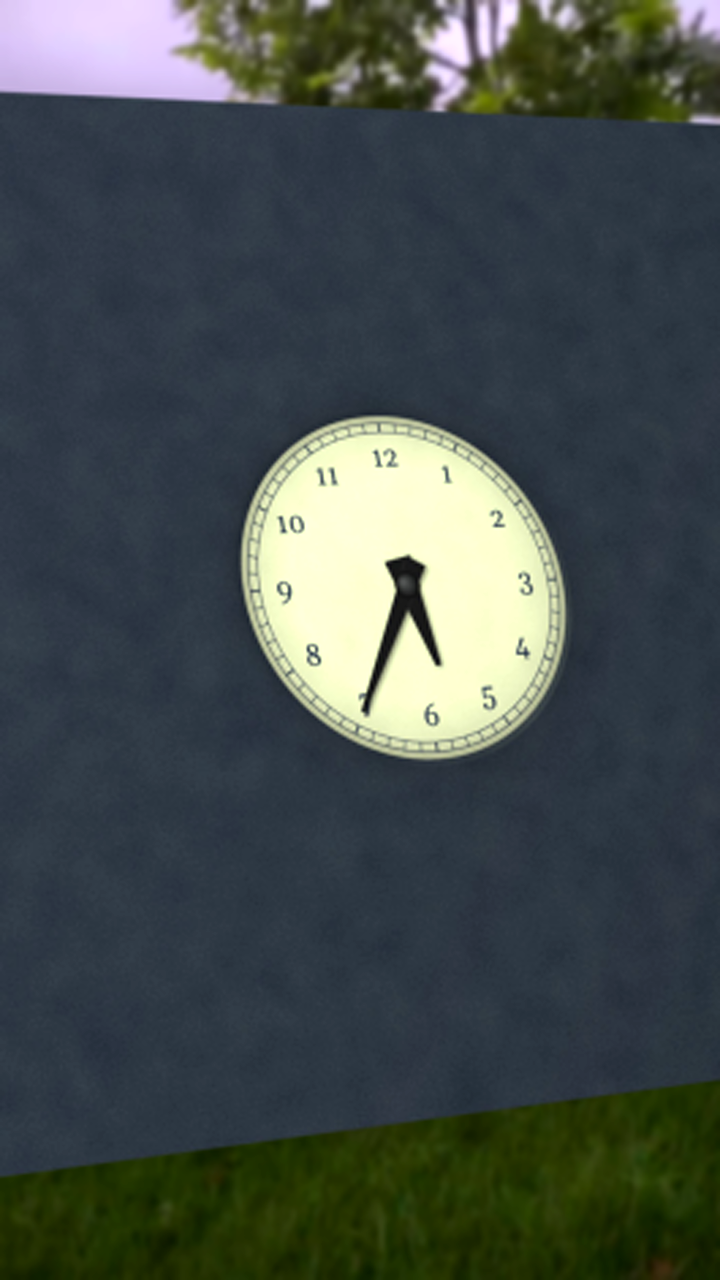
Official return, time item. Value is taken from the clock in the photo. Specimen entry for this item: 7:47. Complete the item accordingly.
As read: 5:35
